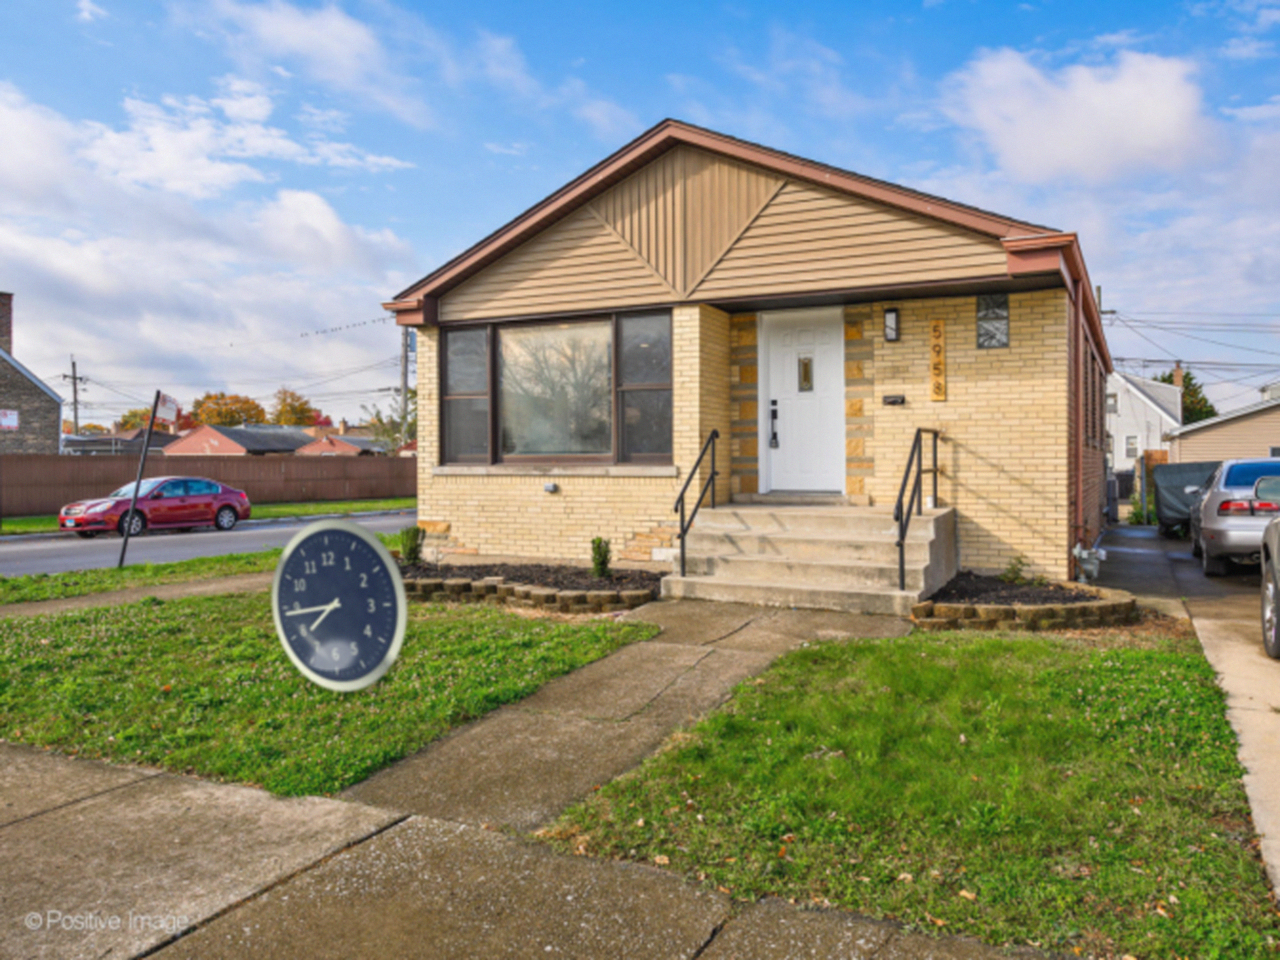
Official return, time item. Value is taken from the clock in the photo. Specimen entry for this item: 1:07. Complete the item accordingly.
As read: 7:44
